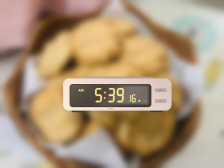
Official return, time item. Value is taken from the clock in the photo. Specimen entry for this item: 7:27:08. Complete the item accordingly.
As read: 5:39:16
